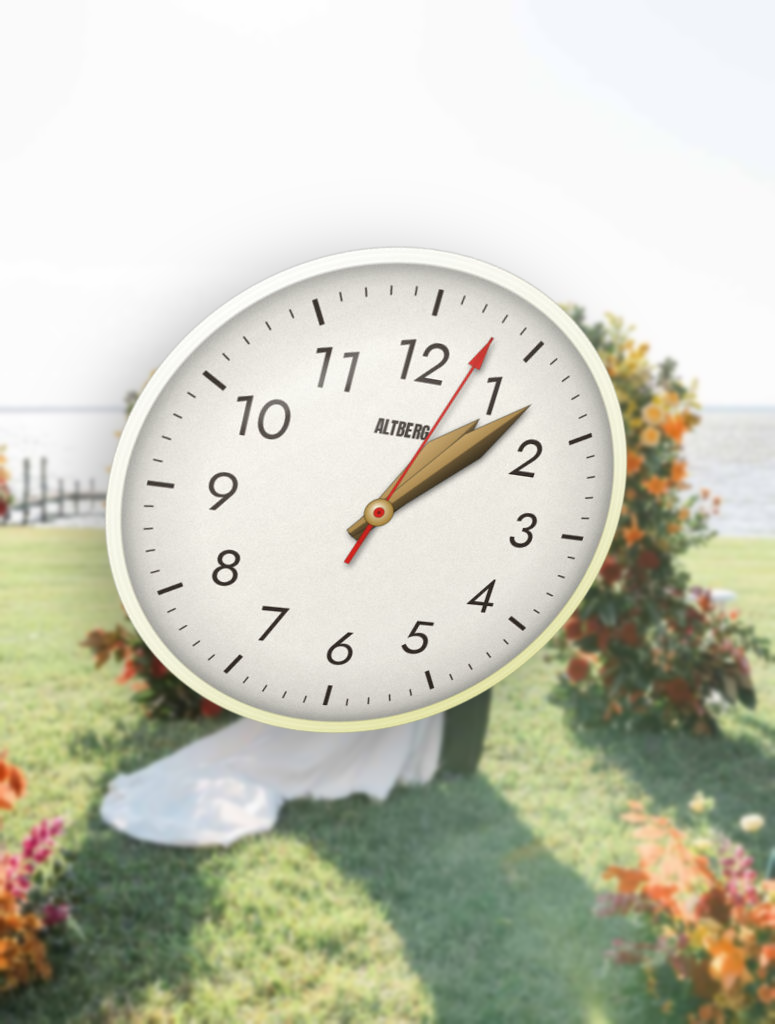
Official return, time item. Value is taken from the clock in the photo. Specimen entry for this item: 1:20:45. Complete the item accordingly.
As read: 1:07:03
